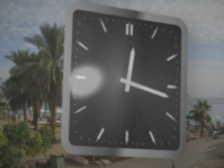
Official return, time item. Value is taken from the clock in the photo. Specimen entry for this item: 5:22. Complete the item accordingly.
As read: 12:17
